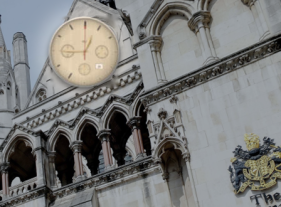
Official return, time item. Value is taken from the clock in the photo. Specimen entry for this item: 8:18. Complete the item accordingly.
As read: 12:45
